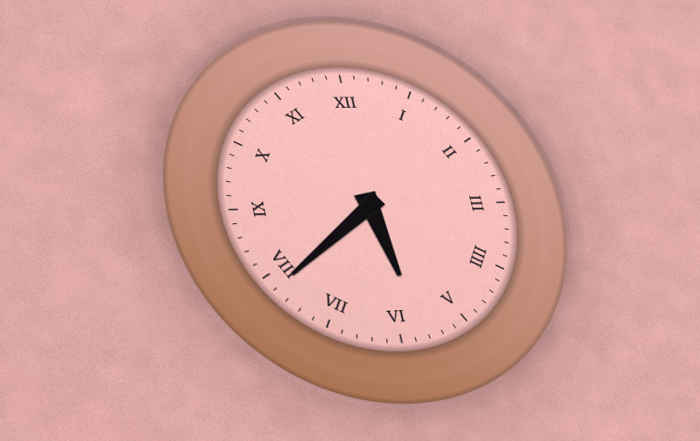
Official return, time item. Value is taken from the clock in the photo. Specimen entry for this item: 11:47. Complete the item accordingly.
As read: 5:39
